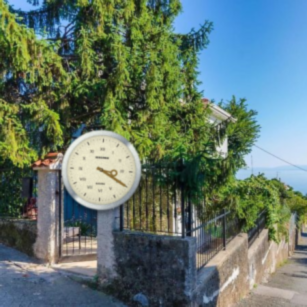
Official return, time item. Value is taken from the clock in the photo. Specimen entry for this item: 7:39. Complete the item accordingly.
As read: 3:20
